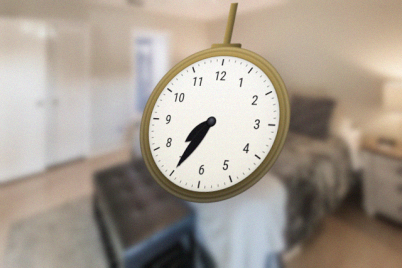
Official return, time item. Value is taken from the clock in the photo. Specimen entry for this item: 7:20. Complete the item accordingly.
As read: 7:35
